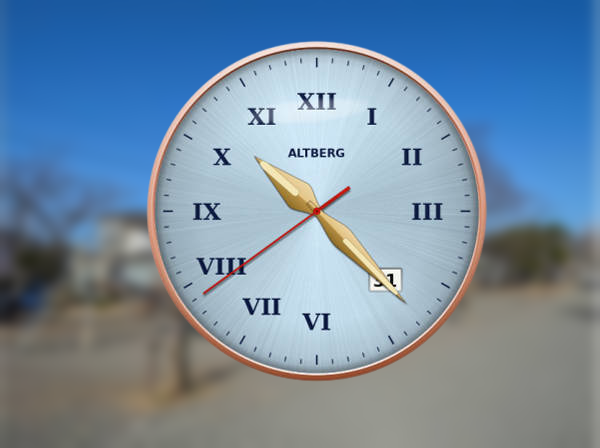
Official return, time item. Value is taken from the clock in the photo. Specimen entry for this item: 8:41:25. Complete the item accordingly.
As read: 10:22:39
